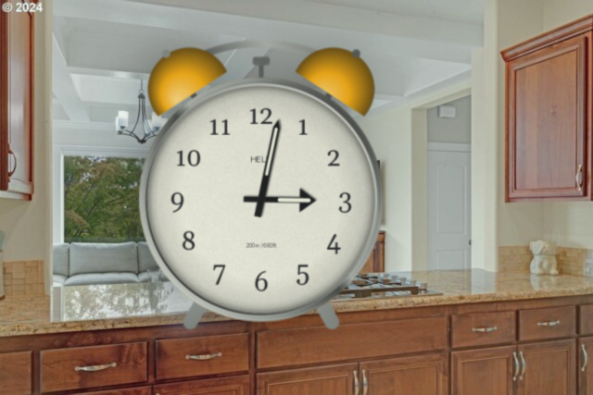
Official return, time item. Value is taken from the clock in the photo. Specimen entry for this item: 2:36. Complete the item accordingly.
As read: 3:02
